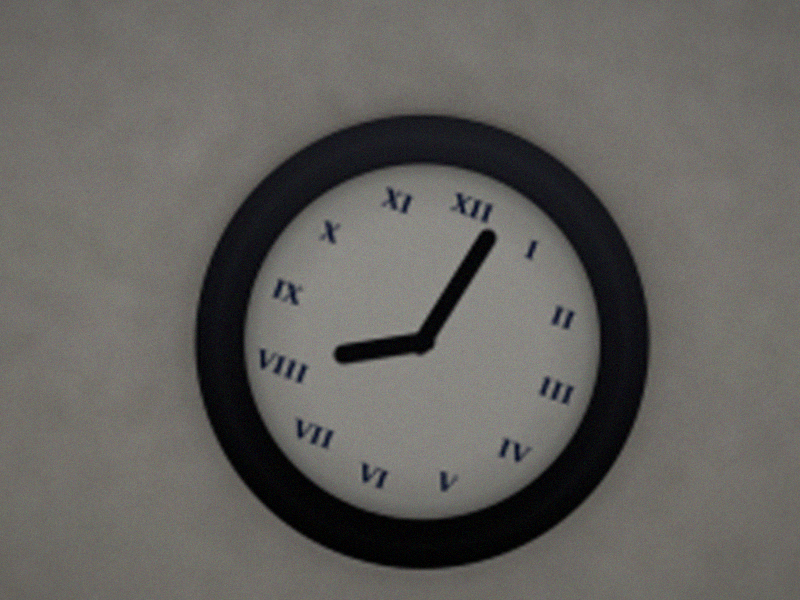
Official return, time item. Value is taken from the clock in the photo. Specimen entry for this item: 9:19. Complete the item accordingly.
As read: 8:02
